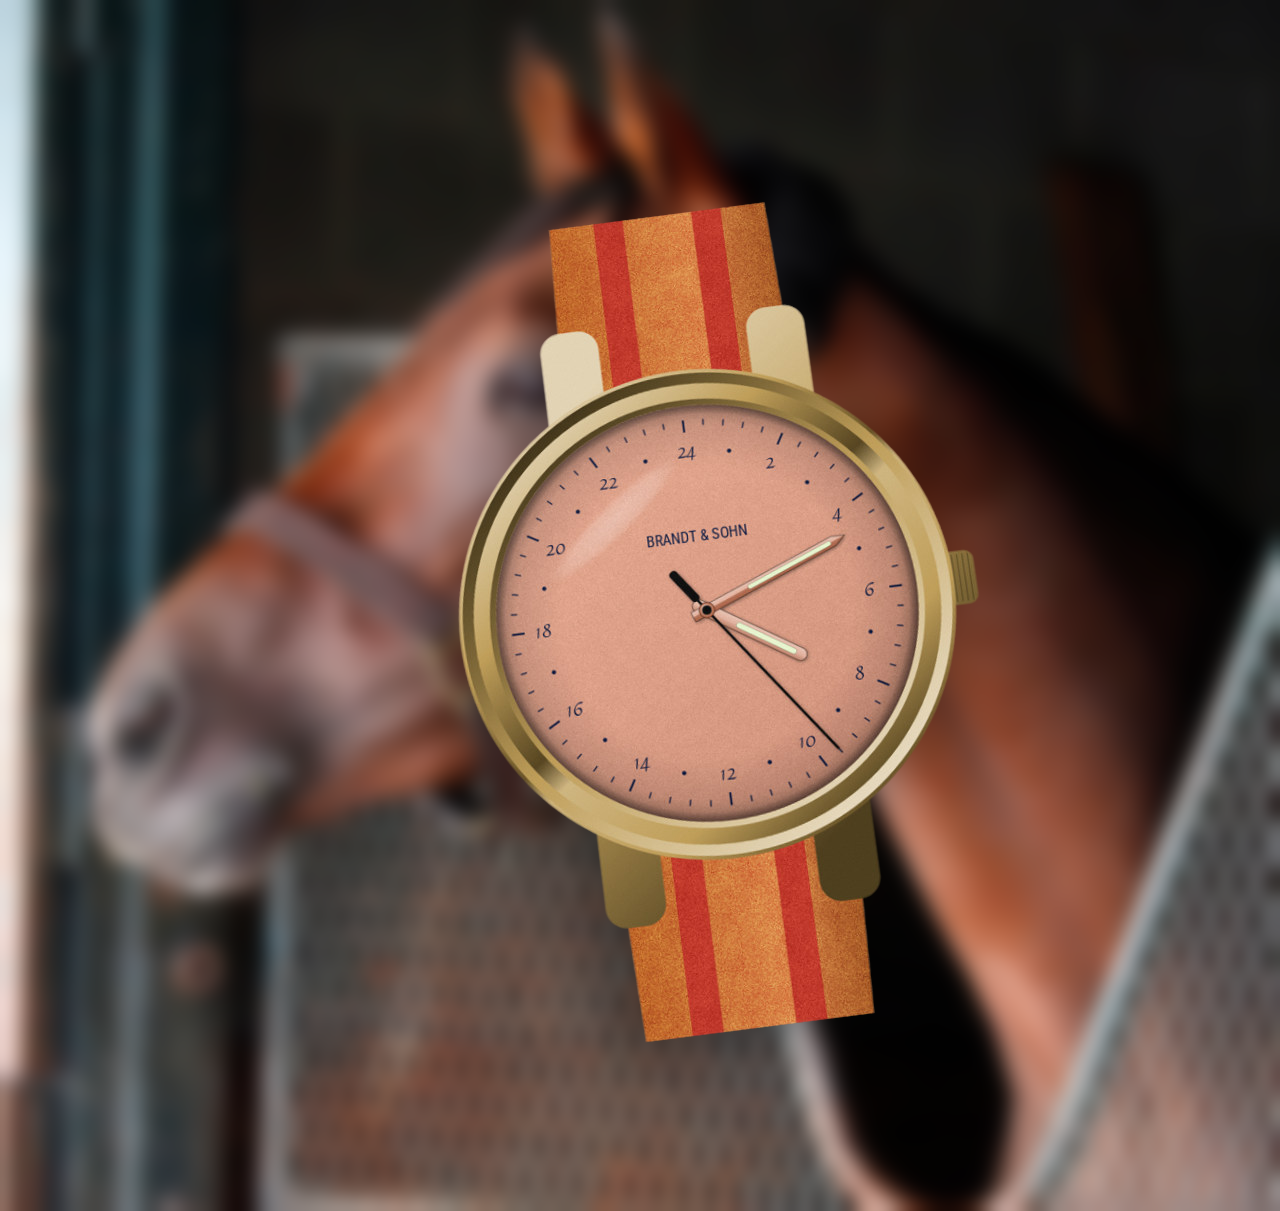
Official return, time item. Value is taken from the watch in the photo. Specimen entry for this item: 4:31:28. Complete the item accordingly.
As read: 8:11:24
